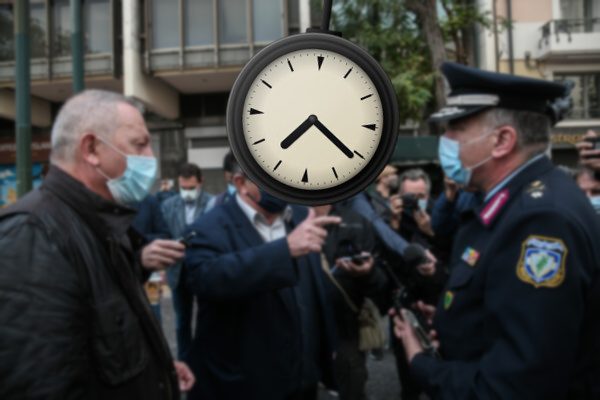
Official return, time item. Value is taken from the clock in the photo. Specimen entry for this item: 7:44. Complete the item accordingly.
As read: 7:21
